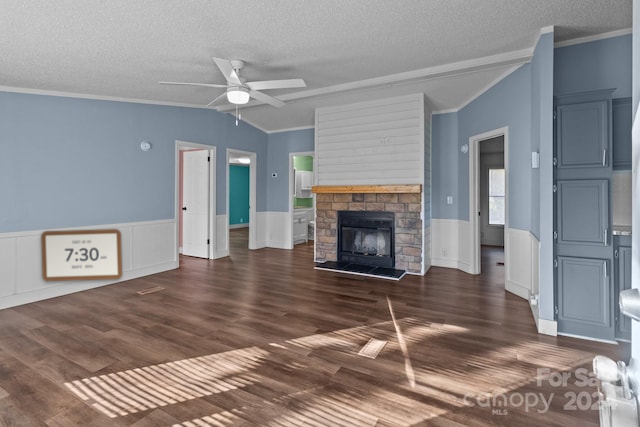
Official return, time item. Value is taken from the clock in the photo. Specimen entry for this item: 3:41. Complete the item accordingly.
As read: 7:30
